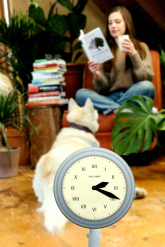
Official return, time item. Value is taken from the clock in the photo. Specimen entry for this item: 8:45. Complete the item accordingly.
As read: 2:19
